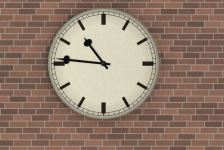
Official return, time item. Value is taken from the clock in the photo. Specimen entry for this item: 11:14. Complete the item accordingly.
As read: 10:46
